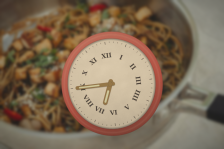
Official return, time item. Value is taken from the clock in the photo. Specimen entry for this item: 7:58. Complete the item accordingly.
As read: 6:45
